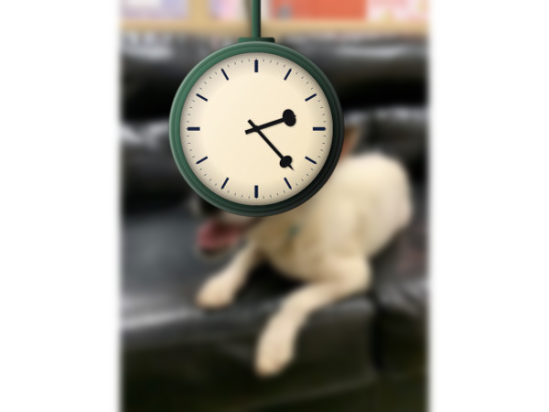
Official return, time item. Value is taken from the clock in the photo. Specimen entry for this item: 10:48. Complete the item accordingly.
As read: 2:23
